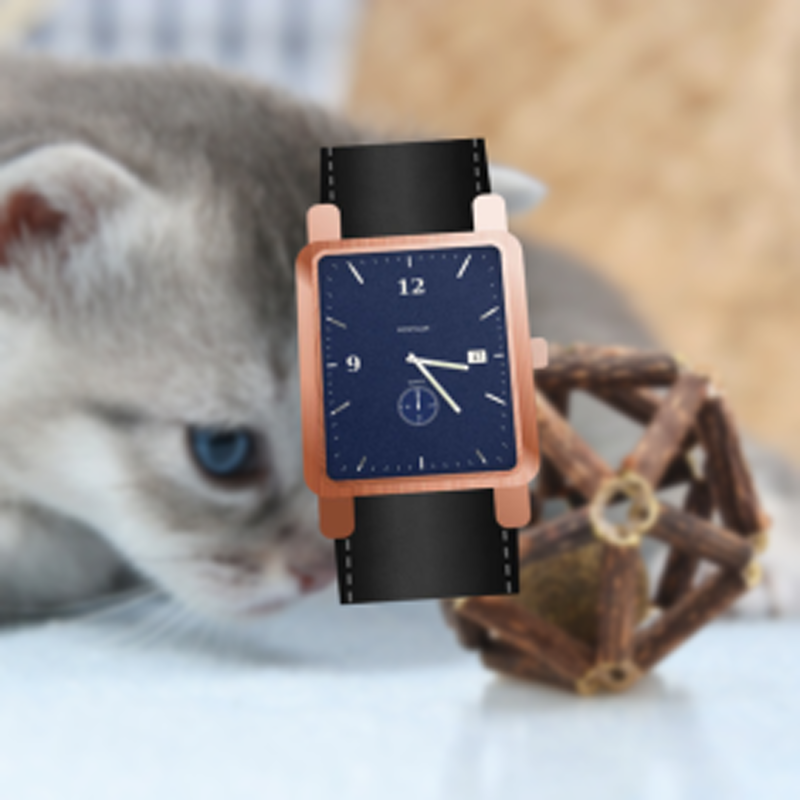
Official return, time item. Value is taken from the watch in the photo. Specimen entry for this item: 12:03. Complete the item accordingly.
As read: 3:24
